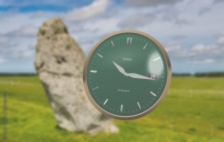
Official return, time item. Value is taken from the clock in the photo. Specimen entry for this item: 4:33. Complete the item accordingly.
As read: 10:16
